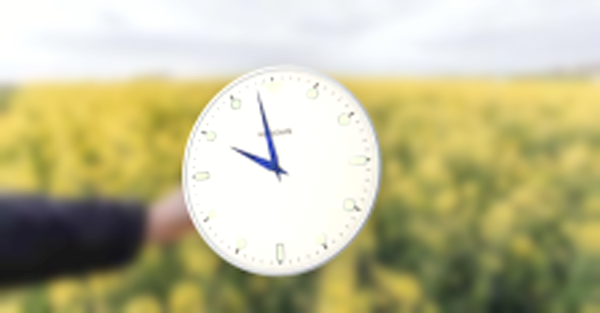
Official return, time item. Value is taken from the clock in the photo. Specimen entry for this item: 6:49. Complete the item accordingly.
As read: 9:58
